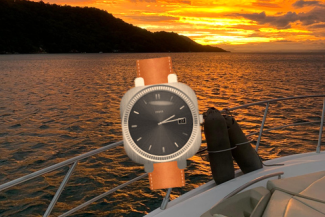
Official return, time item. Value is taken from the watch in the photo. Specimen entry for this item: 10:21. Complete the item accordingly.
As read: 2:14
